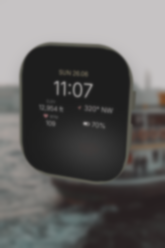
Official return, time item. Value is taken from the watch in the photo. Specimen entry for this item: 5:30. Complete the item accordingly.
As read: 11:07
